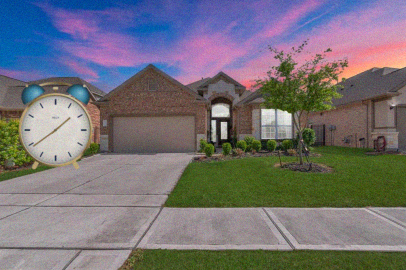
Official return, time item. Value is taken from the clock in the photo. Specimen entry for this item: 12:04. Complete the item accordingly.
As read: 1:39
